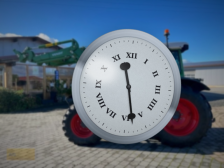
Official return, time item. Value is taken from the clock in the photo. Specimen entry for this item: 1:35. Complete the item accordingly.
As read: 11:28
